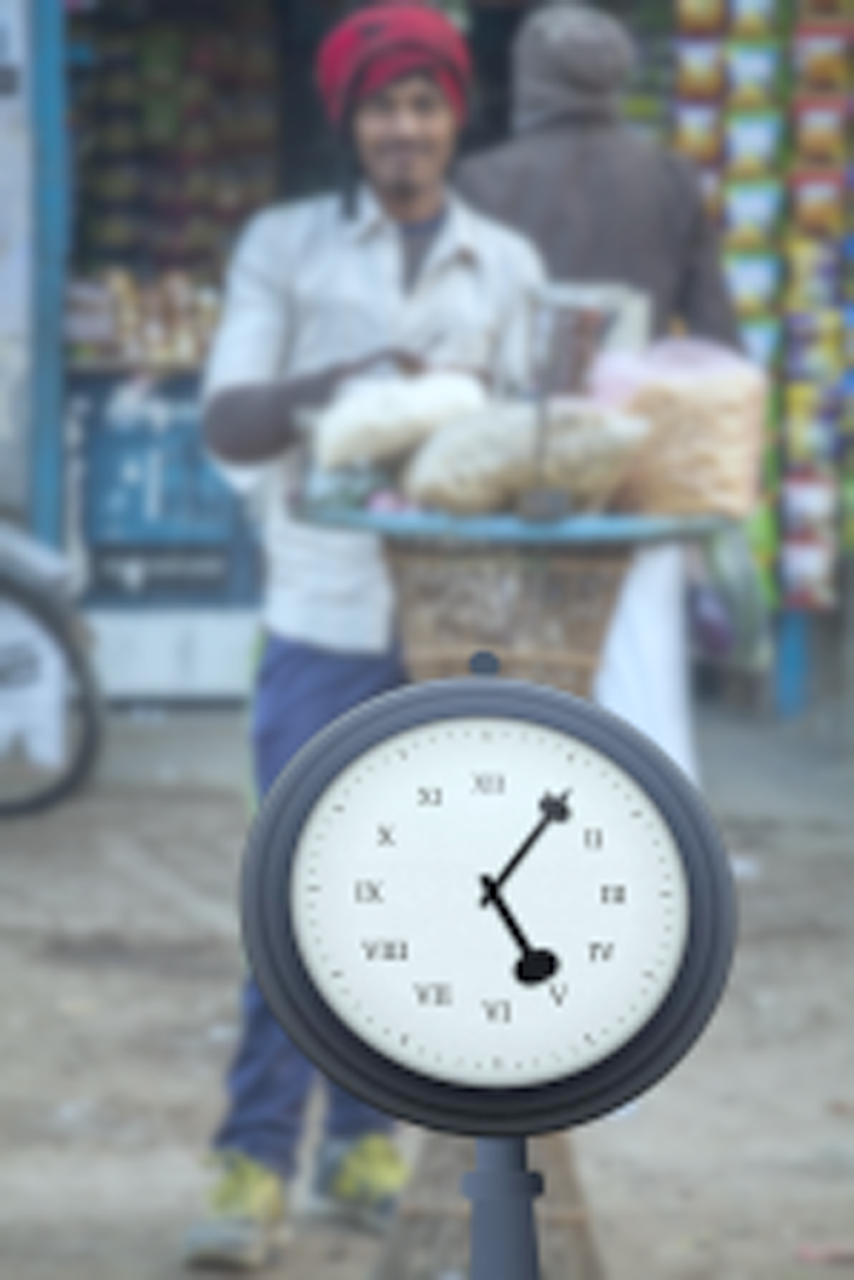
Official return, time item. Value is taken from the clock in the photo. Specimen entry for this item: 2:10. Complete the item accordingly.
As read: 5:06
